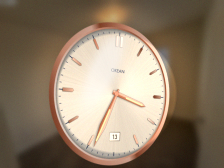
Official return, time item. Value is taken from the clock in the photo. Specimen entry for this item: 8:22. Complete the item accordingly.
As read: 3:34
